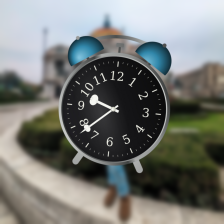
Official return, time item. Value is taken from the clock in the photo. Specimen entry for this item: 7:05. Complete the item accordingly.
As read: 9:38
